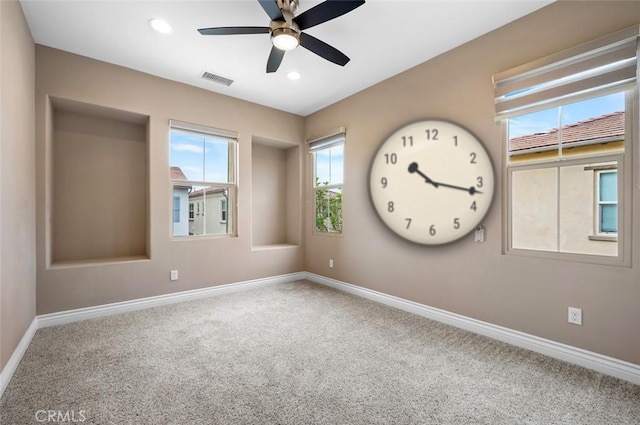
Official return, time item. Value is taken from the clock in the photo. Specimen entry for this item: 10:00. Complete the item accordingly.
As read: 10:17
